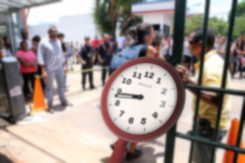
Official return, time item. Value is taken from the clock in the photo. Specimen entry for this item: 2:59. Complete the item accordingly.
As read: 8:43
